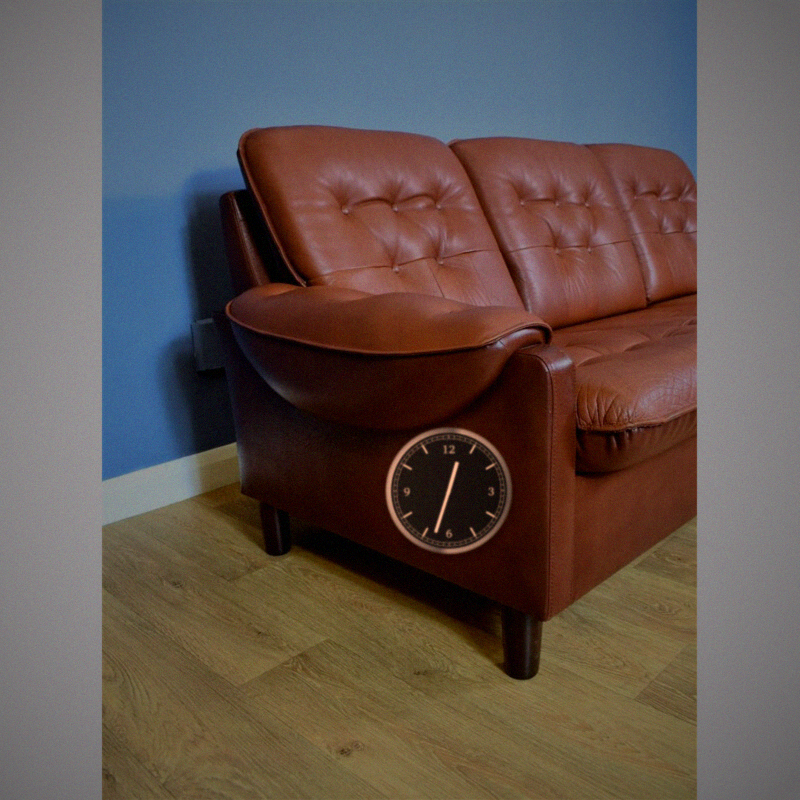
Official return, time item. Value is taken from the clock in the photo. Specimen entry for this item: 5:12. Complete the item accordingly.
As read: 12:33
